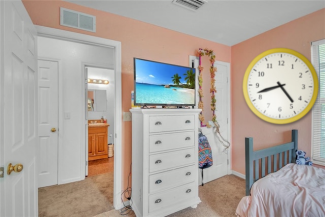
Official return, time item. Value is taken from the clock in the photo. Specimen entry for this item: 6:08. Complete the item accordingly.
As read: 4:42
